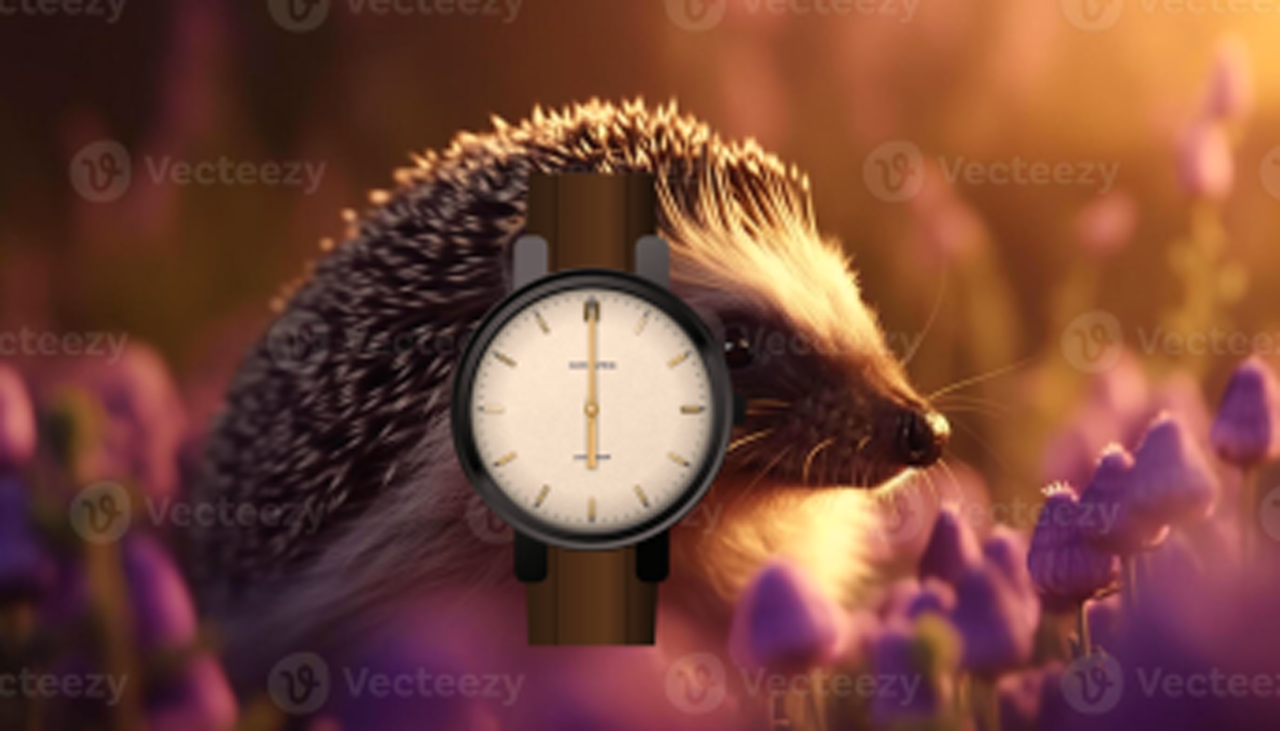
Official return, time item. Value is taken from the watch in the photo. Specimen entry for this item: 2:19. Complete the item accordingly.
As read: 6:00
